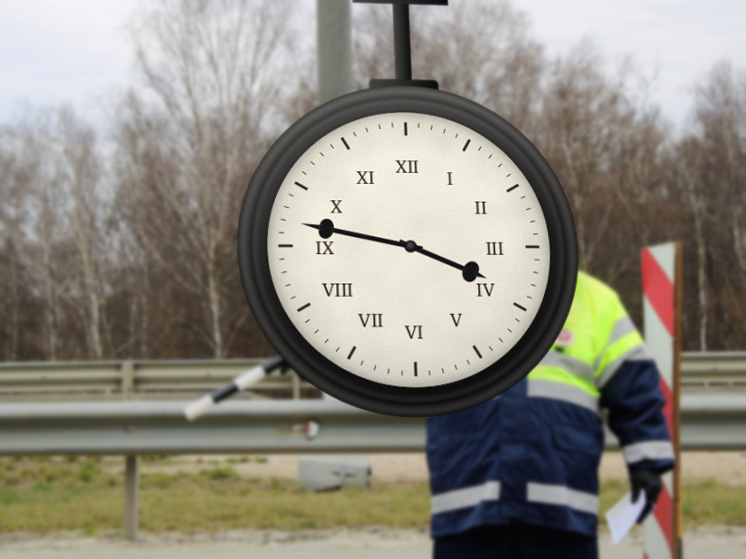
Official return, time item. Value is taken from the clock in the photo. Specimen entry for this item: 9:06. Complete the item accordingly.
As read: 3:47
